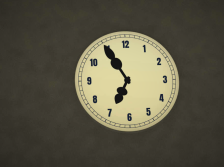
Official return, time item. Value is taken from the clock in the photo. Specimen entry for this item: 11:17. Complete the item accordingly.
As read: 6:55
